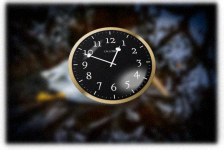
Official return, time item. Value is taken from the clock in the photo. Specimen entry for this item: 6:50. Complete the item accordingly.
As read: 12:49
